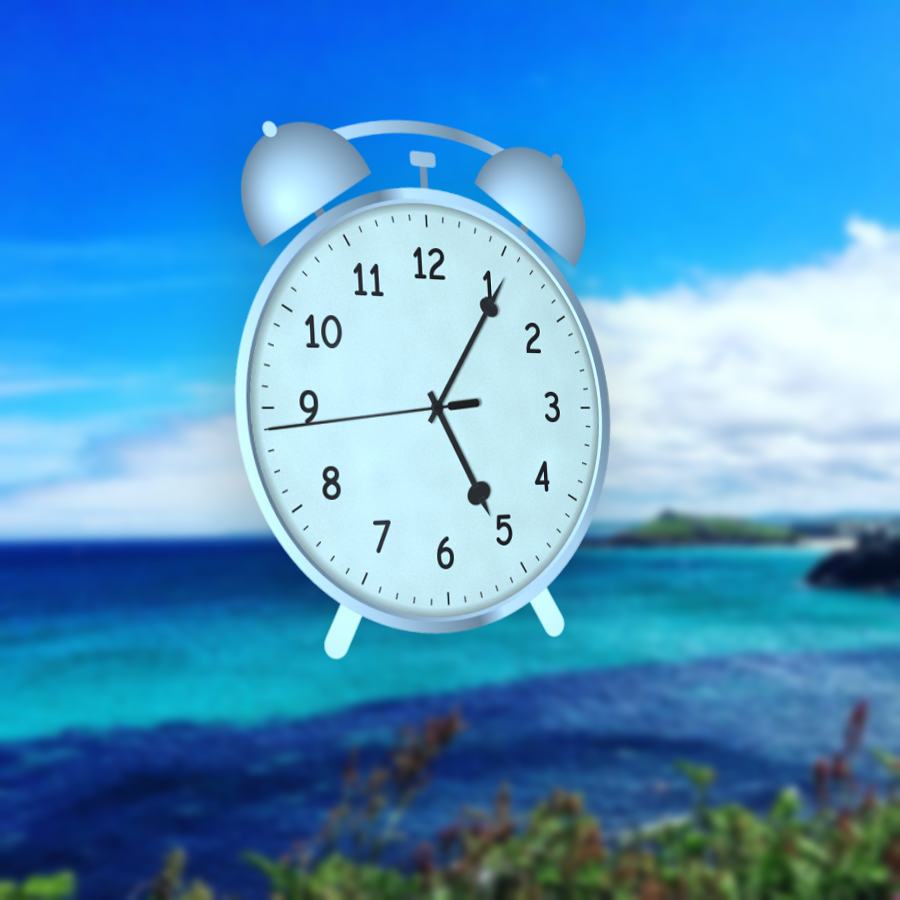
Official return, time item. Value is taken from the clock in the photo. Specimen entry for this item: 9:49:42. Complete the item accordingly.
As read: 5:05:44
